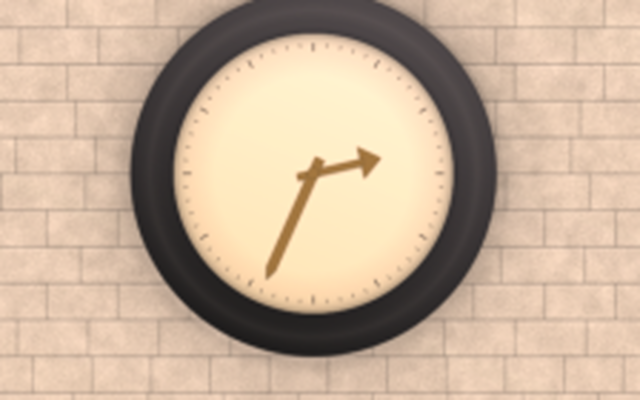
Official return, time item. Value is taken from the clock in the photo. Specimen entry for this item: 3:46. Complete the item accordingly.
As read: 2:34
